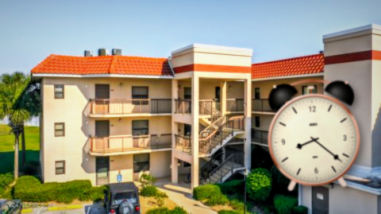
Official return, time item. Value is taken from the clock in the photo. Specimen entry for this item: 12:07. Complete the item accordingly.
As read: 8:22
